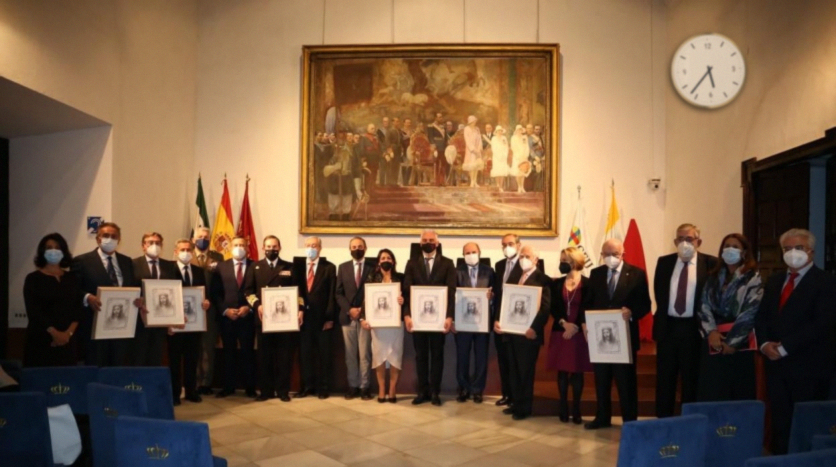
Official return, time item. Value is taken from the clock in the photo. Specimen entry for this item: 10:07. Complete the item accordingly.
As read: 5:37
